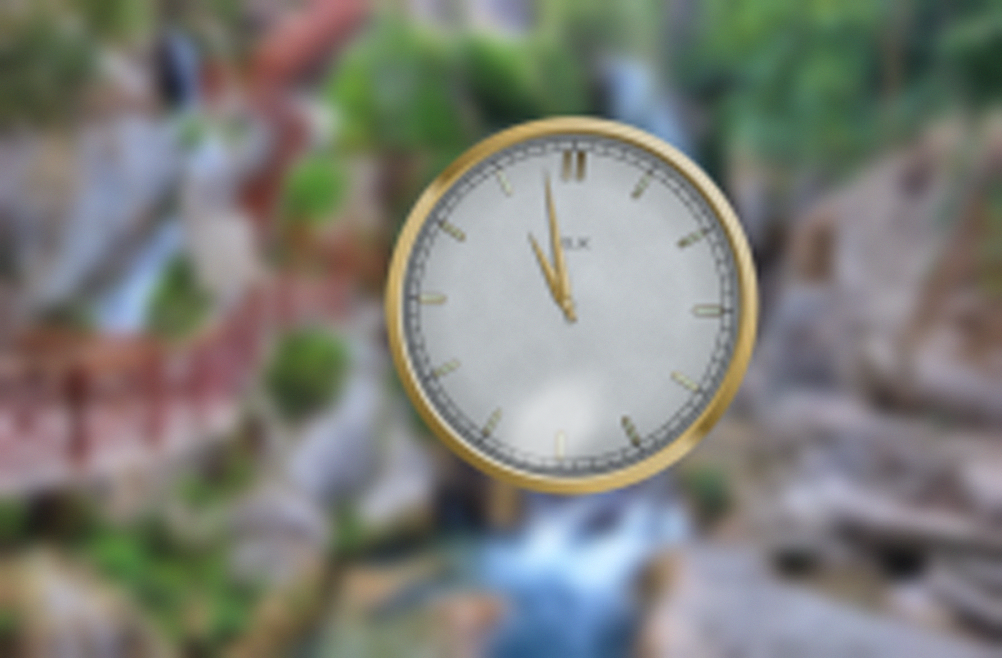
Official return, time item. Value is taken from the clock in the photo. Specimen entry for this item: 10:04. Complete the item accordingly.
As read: 10:58
